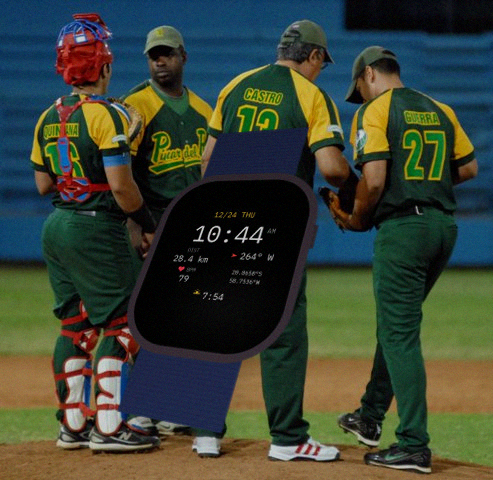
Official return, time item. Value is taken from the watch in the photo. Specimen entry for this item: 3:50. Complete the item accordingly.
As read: 10:44
